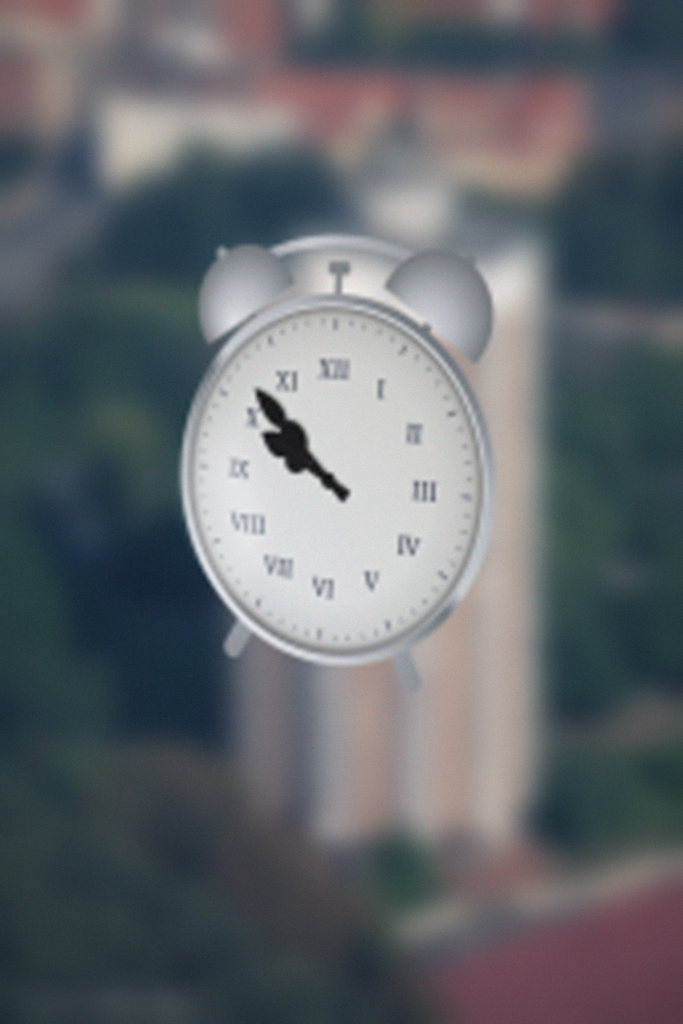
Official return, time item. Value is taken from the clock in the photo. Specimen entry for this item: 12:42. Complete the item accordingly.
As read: 9:52
